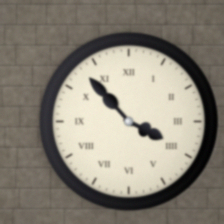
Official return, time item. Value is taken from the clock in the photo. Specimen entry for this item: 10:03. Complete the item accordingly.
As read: 3:53
